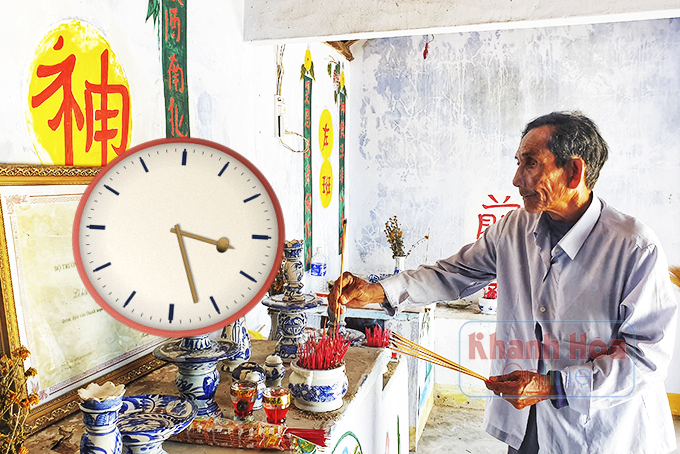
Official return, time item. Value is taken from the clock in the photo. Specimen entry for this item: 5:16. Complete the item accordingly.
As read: 3:27
